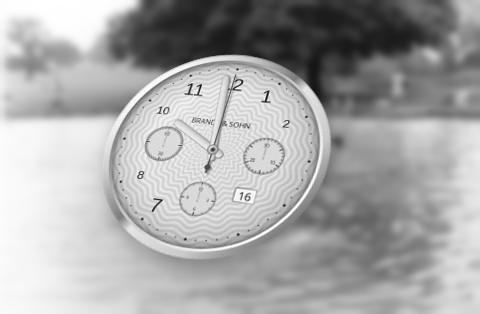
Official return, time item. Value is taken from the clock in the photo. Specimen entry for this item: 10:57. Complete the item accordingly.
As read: 9:59
